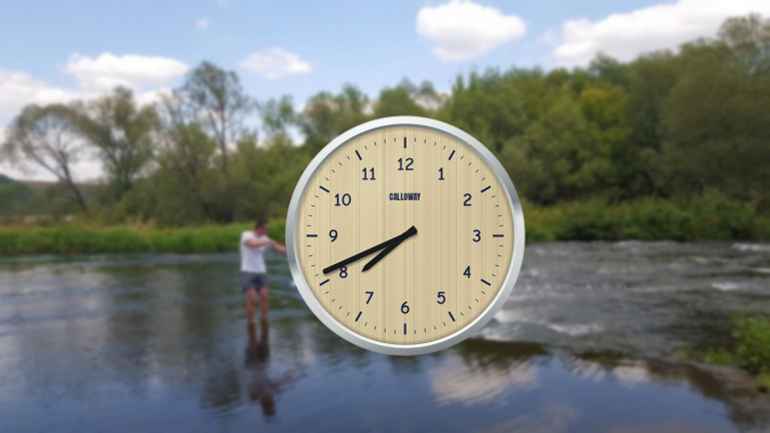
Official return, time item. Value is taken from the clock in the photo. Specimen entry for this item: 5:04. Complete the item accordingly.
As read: 7:41
